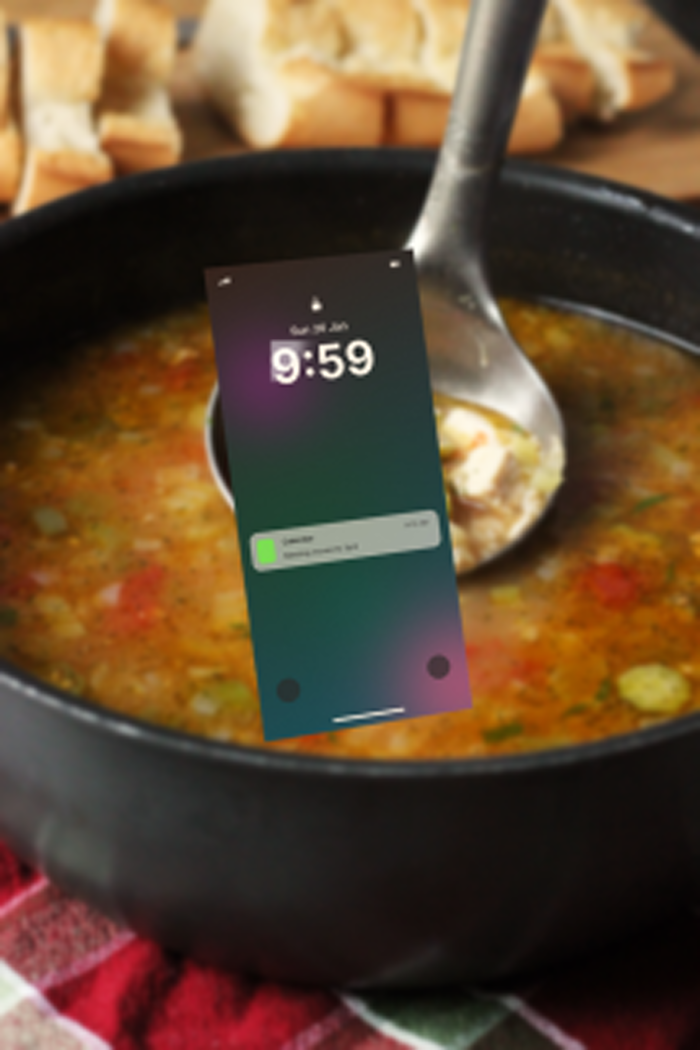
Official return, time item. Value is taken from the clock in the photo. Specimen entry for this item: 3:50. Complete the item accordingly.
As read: 9:59
